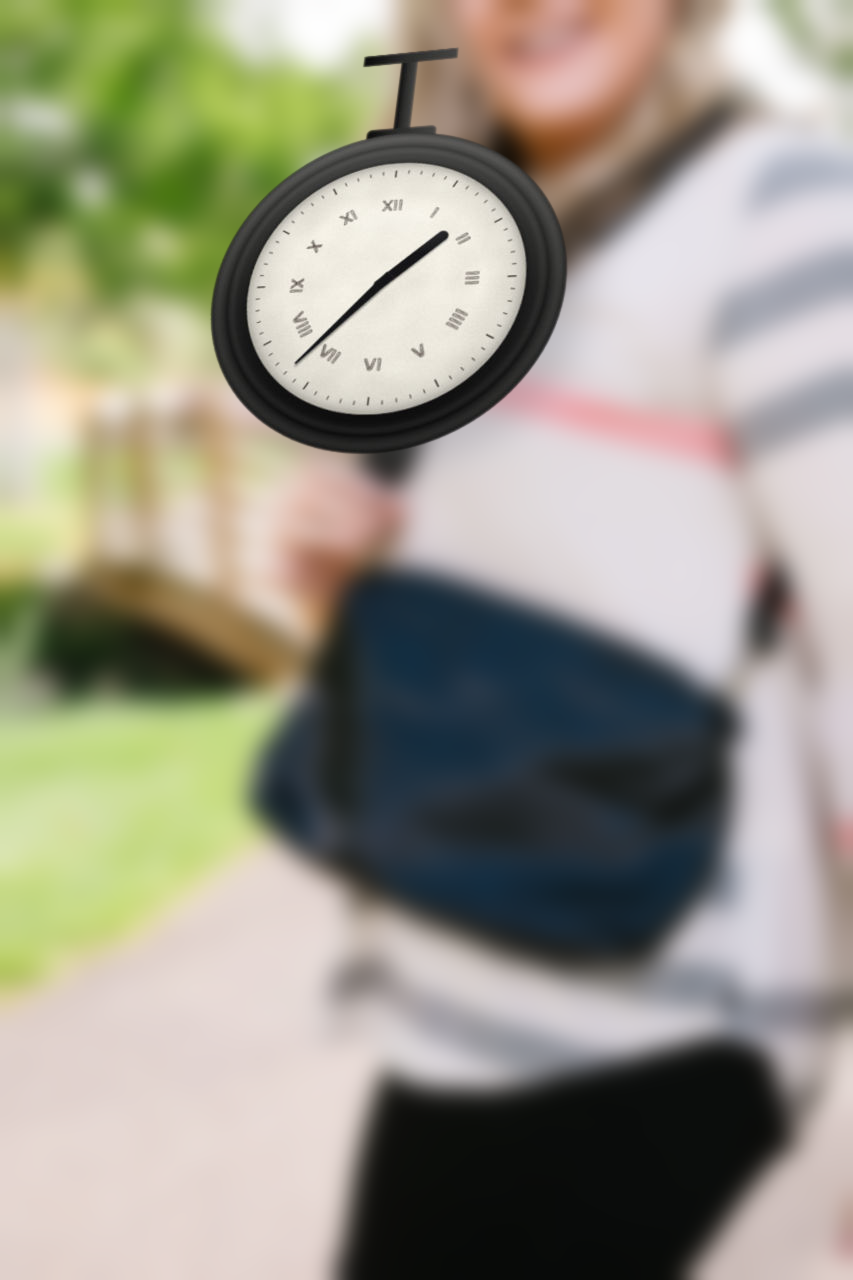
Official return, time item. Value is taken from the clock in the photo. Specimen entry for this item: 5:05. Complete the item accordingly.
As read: 1:37
